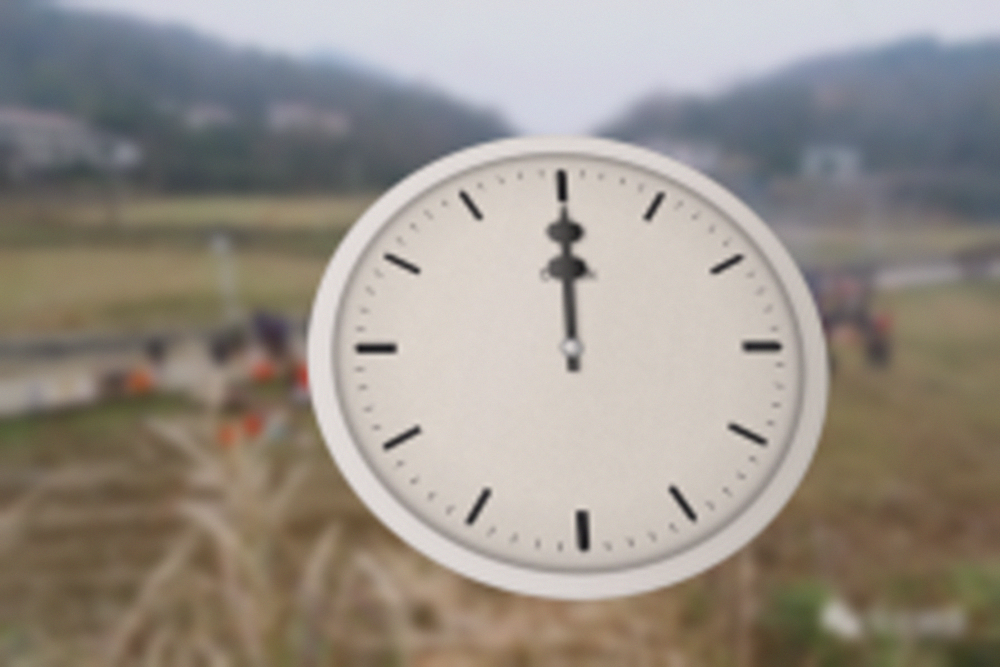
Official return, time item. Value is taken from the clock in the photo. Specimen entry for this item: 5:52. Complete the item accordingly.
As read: 12:00
